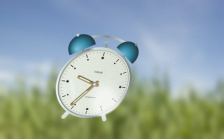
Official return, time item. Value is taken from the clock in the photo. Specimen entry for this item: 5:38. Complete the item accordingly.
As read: 9:36
